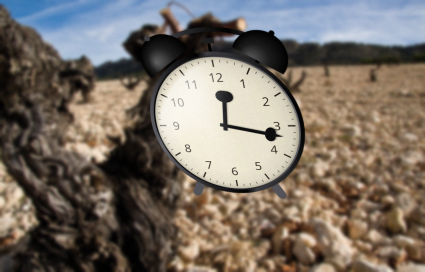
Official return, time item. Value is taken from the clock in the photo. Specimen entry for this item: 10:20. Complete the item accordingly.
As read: 12:17
